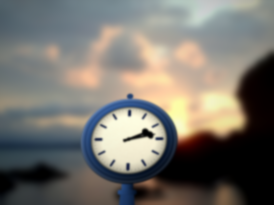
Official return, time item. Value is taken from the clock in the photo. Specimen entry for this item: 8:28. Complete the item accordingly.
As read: 2:13
